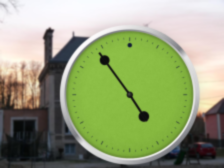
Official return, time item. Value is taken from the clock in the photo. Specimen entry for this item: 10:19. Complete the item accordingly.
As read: 4:54
